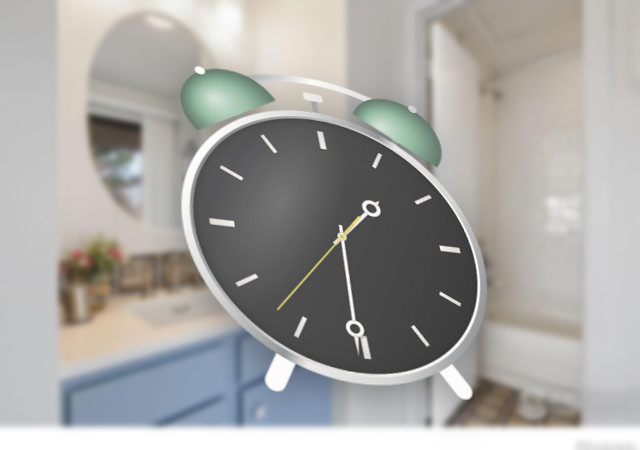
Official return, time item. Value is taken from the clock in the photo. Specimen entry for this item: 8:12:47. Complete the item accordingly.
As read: 1:30:37
